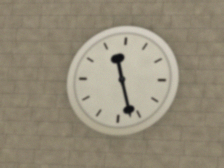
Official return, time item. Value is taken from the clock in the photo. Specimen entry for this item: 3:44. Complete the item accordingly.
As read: 11:27
